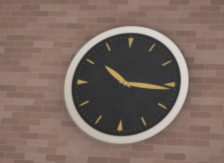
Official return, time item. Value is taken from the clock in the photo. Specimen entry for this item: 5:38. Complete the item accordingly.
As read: 10:16
